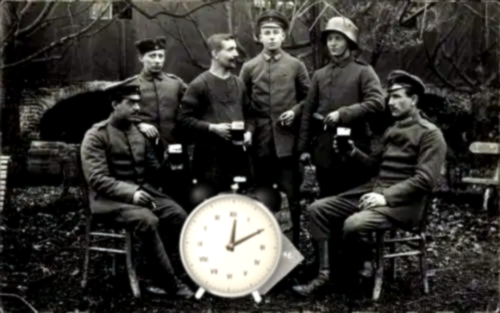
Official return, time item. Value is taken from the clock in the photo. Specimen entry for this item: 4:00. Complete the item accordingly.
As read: 12:10
